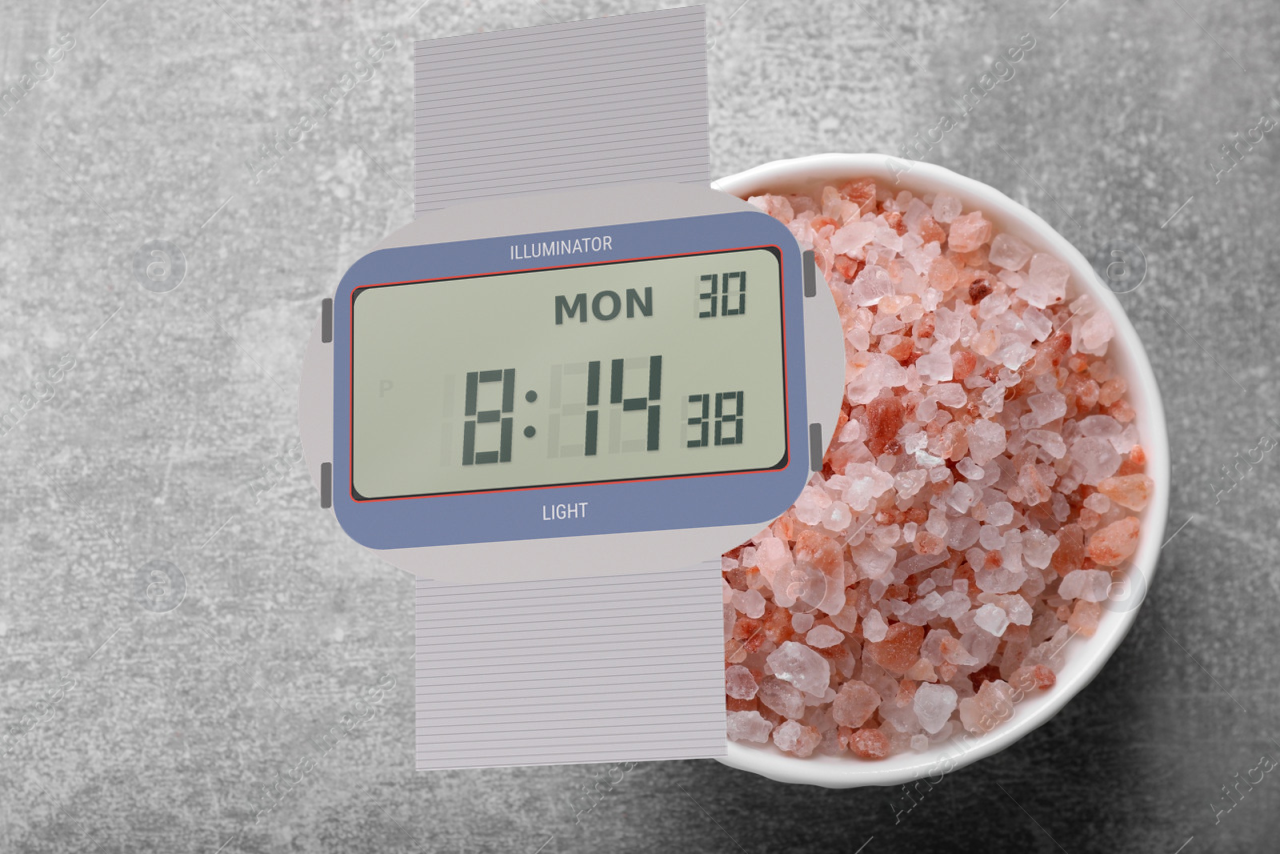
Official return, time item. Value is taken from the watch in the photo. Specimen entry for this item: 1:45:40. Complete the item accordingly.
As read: 8:14:38
